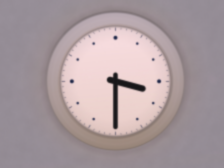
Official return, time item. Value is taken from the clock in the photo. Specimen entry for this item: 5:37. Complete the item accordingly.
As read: 3:30
